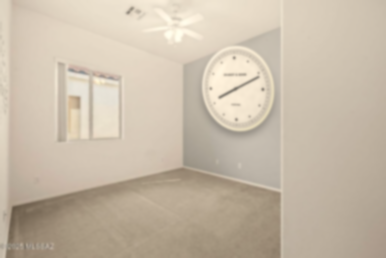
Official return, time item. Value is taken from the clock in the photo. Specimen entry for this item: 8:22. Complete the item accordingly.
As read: 8:11
